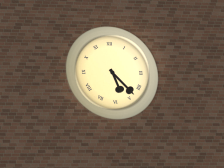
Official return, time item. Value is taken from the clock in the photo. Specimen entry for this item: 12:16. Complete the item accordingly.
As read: 5:23
